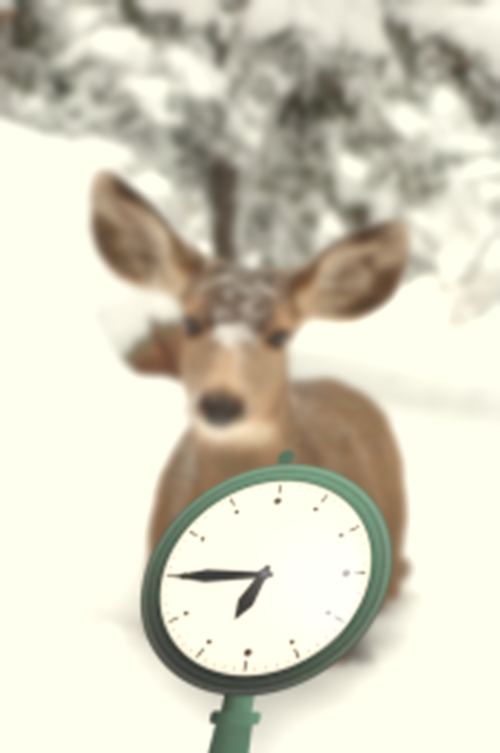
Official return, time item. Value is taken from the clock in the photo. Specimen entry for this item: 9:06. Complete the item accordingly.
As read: 6:45
